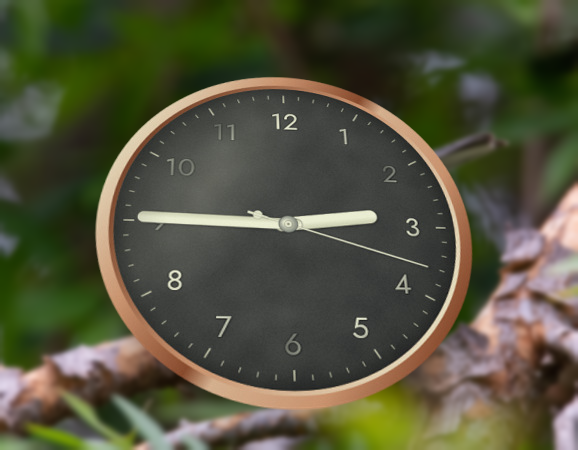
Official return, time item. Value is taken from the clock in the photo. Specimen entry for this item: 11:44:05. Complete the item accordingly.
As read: 2:45:18
